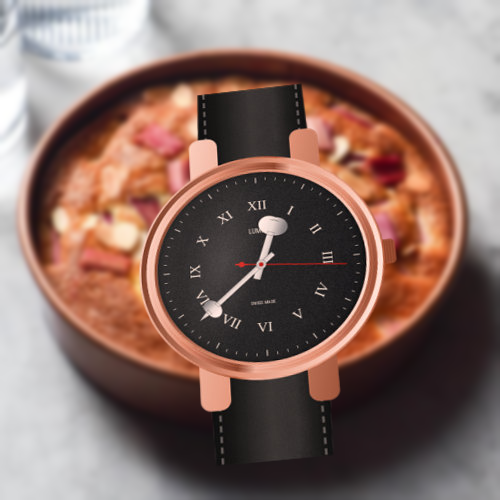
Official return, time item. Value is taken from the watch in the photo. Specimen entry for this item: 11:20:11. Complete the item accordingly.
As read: 12:38:16
